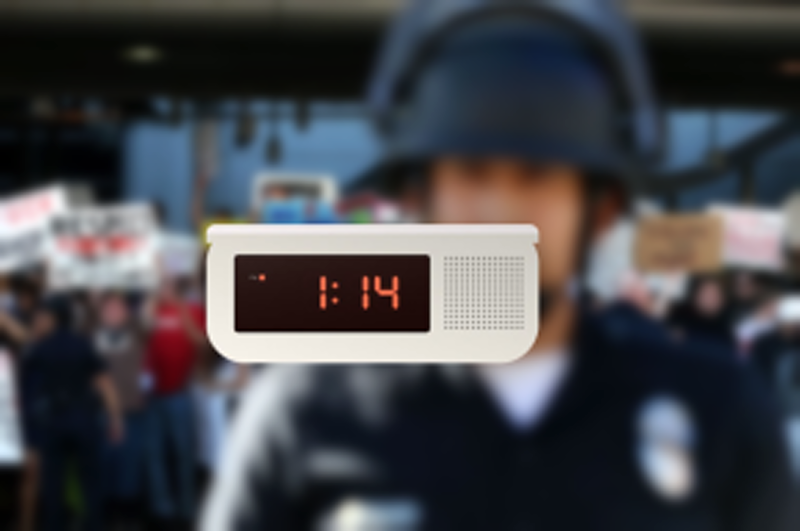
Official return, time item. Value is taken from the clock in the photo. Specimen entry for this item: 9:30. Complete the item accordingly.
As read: 1:14
